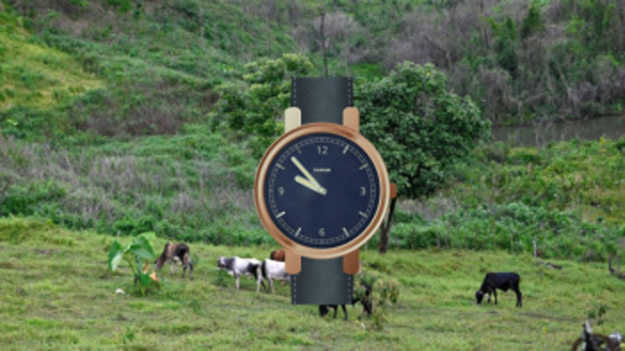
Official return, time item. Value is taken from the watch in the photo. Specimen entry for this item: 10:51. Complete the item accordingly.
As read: 9:53
